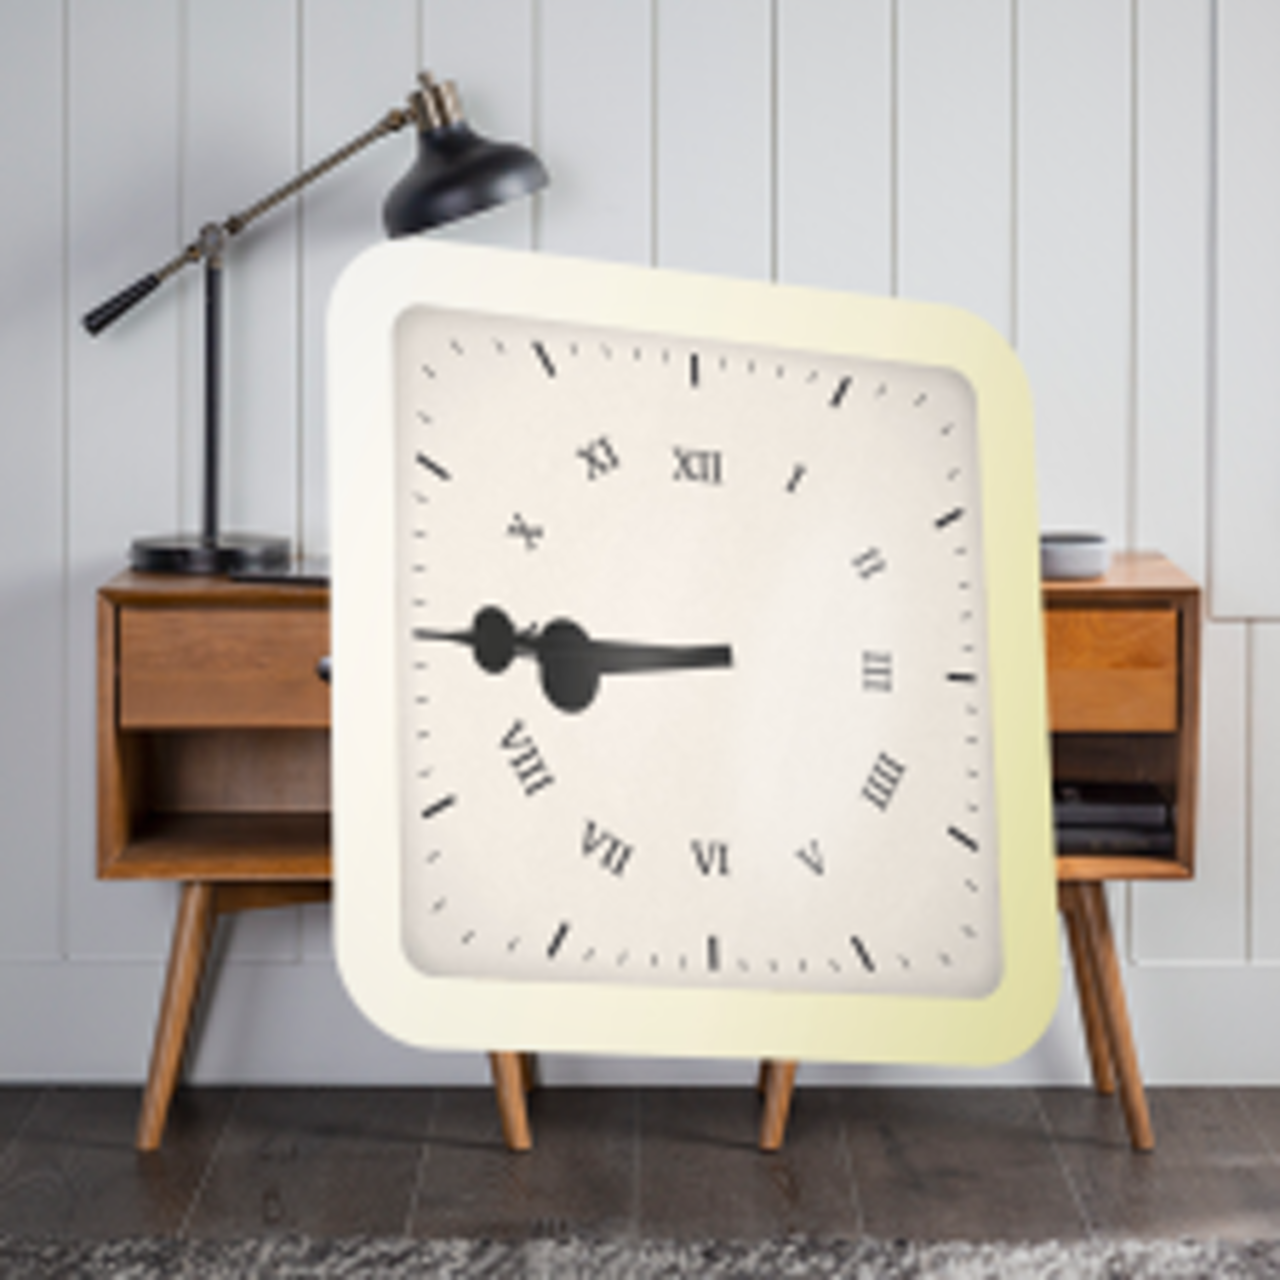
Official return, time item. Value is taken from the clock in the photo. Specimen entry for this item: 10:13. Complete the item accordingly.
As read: 8:45
